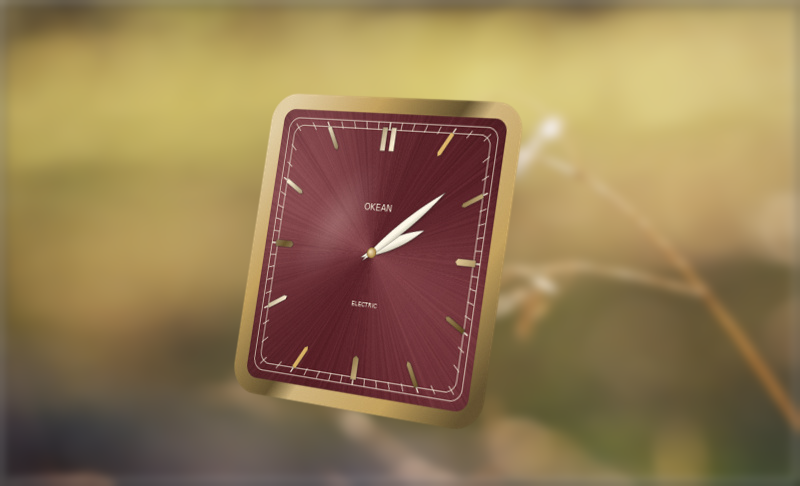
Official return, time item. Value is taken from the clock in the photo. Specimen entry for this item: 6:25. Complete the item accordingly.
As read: 2:08
